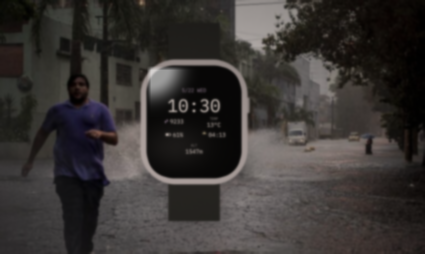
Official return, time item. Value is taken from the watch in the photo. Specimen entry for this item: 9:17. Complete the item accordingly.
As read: 10:30
